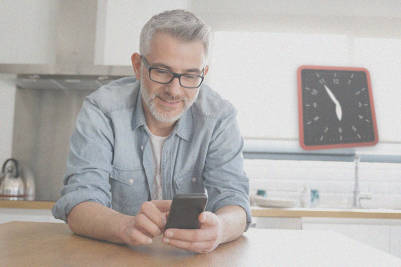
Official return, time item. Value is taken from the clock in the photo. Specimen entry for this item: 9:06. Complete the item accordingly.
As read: 5:55
